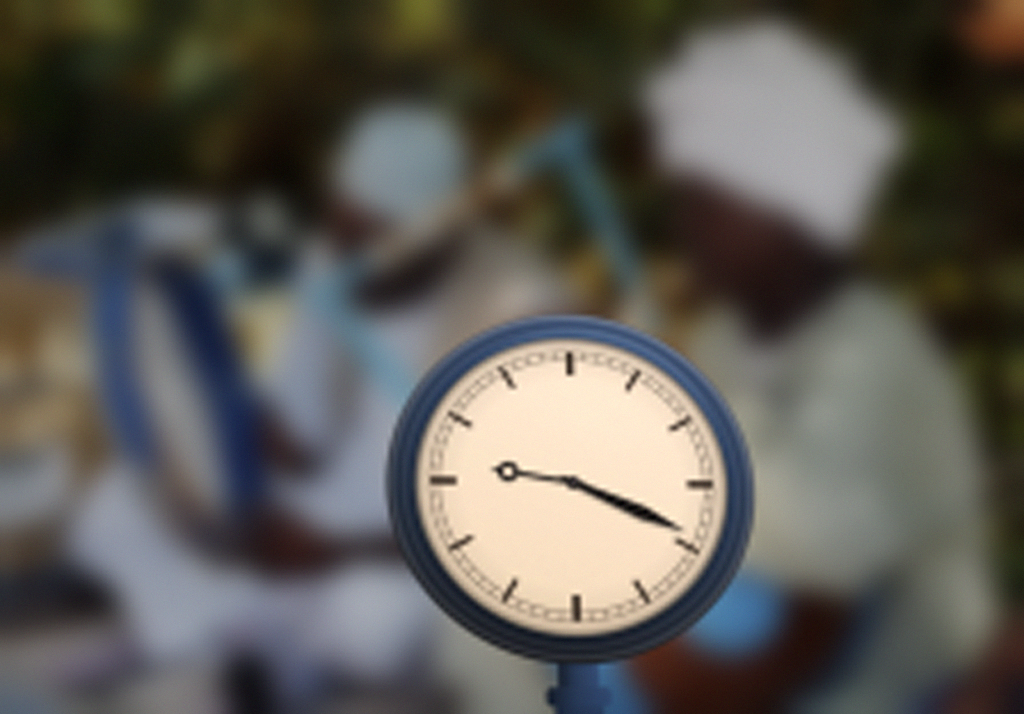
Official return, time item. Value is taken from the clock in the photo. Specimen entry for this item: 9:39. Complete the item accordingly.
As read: 9:19
